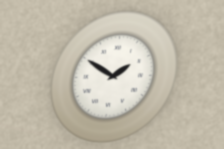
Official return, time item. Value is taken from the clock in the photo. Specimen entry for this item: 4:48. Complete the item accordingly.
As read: 1:50
